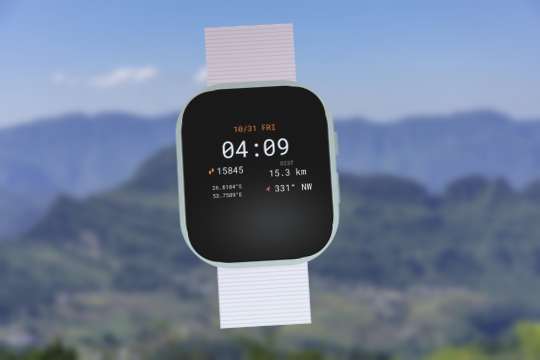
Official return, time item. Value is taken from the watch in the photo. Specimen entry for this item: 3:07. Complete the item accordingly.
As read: 4:09
